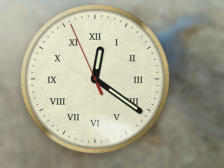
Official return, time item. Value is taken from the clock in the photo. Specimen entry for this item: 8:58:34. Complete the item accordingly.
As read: 12:20:56
